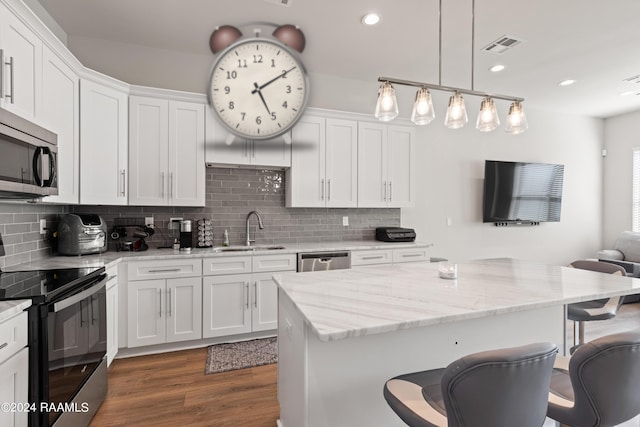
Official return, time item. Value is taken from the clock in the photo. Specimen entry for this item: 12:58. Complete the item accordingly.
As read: 5:10
